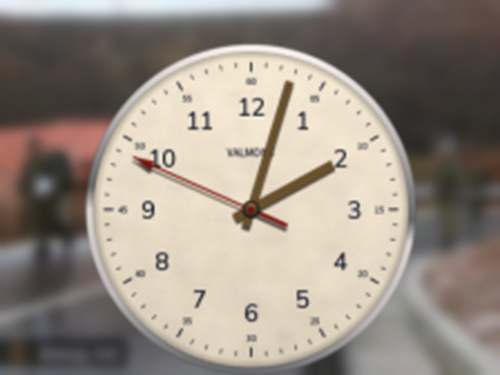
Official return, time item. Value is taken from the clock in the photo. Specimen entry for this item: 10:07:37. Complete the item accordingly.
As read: 2:02:49
